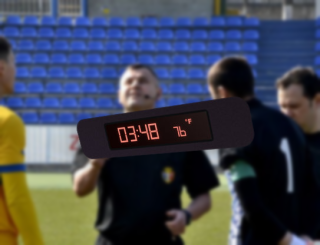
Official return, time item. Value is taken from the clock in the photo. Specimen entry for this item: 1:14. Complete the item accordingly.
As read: 3:48
